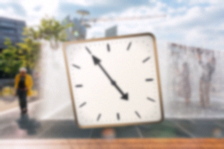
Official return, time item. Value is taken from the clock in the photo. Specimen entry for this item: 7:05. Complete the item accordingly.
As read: 4:55
